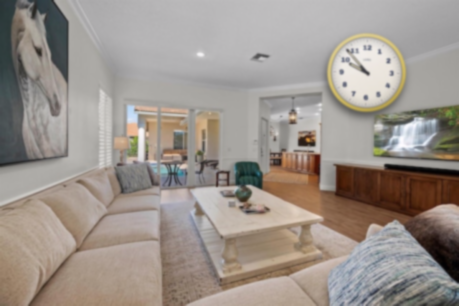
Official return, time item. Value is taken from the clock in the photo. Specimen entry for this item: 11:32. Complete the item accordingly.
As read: 9:53
